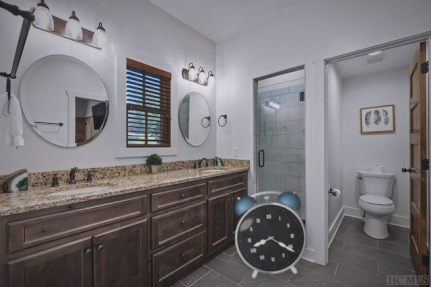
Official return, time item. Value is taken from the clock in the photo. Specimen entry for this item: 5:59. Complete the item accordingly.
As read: 8:21
